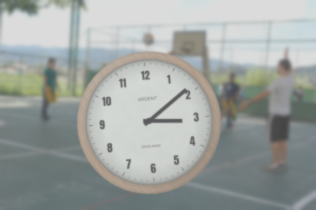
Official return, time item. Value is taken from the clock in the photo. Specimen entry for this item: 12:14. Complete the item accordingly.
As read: 3:09
